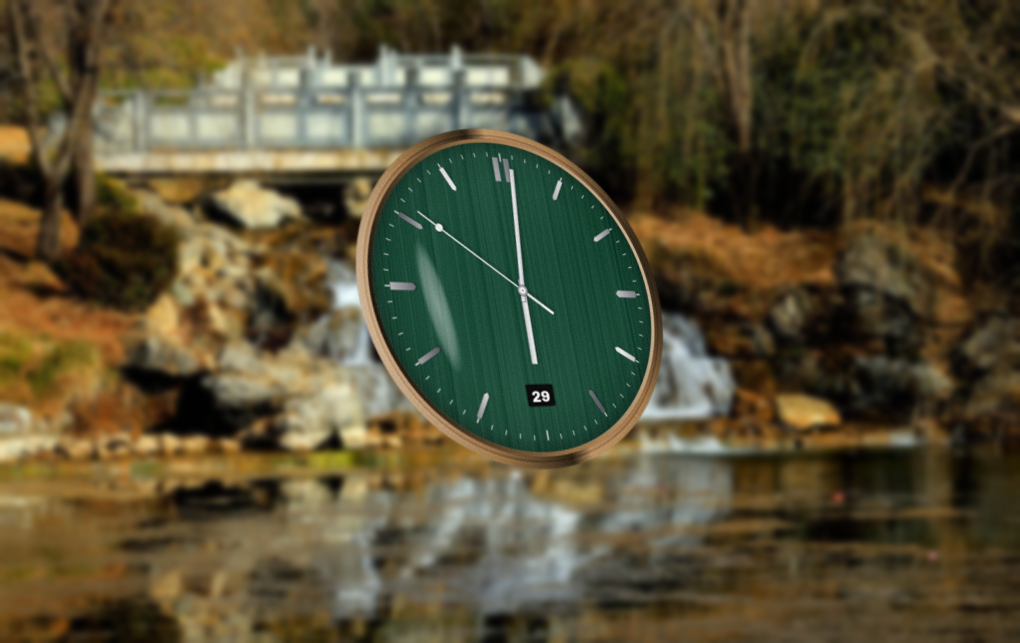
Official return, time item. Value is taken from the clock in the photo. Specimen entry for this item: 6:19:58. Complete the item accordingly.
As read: 6:00:51
